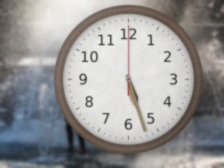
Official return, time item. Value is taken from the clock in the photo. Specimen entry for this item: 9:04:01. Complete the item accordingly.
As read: 5:27:00
